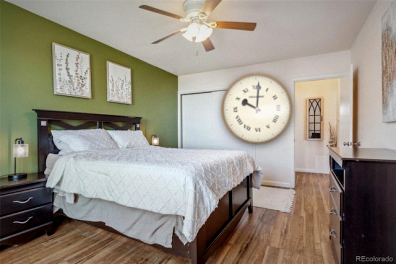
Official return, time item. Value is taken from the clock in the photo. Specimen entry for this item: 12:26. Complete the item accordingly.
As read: 10:01
